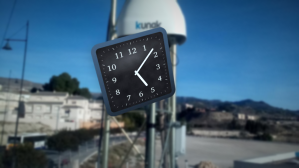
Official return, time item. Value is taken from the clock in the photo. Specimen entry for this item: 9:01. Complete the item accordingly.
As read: 5:08
